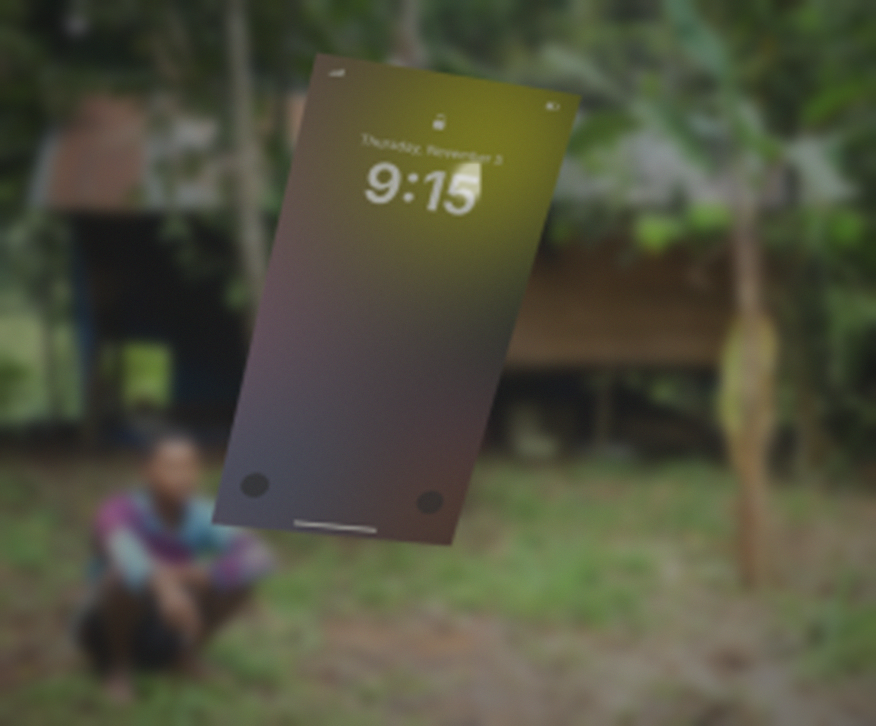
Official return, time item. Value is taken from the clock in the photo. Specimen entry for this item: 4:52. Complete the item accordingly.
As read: 9:15
